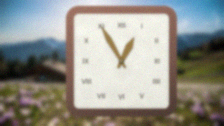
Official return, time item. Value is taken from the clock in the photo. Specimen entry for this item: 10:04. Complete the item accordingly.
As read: 12:55
